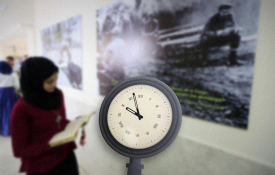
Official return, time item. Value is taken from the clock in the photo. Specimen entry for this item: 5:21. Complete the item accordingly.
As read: 9:57
